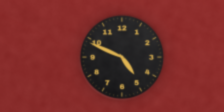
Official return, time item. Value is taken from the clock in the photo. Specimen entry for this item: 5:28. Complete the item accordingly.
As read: 4:49
